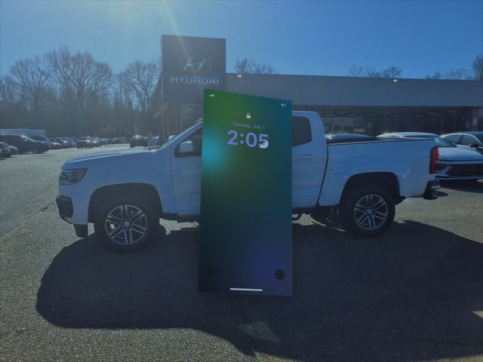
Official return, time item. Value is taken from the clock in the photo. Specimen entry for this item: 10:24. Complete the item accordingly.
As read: 2:05
